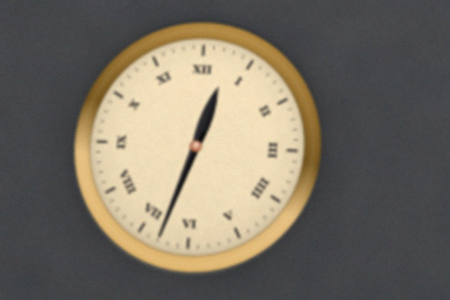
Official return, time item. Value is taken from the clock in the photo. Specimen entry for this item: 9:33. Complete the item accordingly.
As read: 12:33
